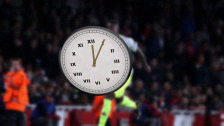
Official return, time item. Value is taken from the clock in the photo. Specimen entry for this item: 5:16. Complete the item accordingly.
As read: 12:05
